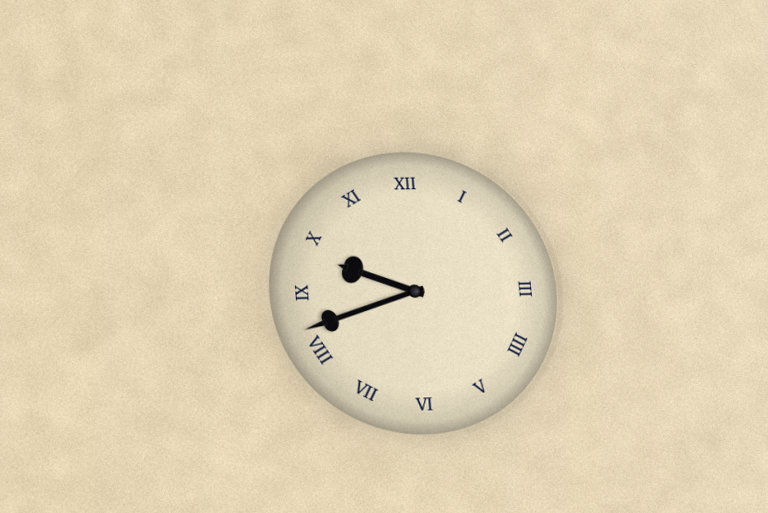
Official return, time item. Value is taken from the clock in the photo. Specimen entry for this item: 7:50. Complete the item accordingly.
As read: 9:42
